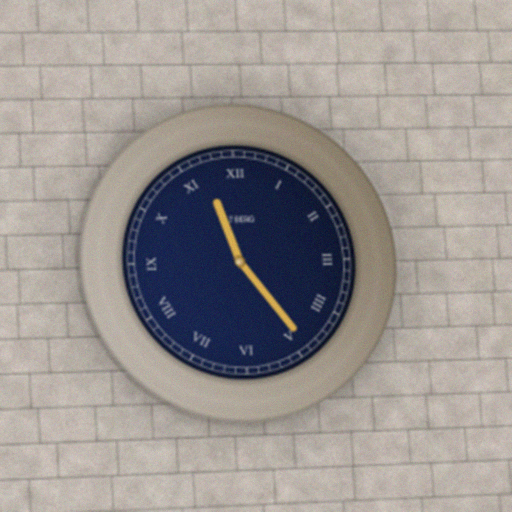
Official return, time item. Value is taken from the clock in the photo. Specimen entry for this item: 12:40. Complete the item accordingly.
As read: 11:24
